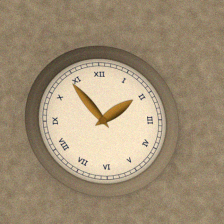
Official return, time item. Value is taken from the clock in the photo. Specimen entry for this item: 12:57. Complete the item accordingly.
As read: 1:54
